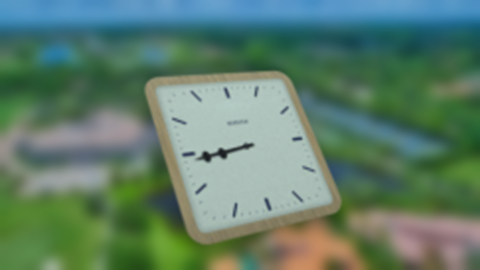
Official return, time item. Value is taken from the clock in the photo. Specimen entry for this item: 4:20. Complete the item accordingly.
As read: 8:44
